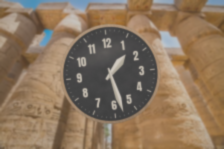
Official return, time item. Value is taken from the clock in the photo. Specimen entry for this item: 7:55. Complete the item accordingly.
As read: 1:28
